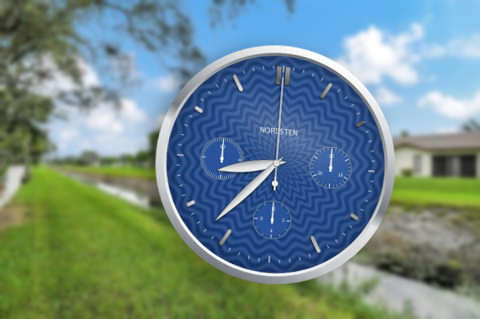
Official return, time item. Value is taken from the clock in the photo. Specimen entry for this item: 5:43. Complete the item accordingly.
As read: 8:37
